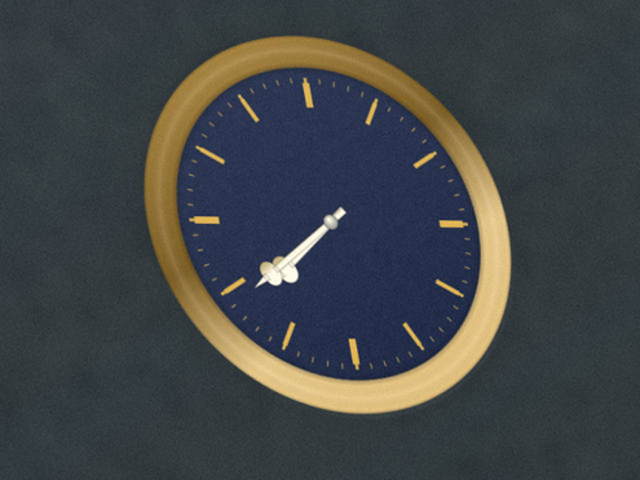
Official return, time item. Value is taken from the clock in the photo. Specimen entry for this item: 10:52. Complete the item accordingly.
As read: 7:39
